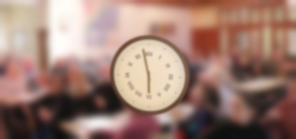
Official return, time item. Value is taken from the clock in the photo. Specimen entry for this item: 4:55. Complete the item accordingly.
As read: 5:58
